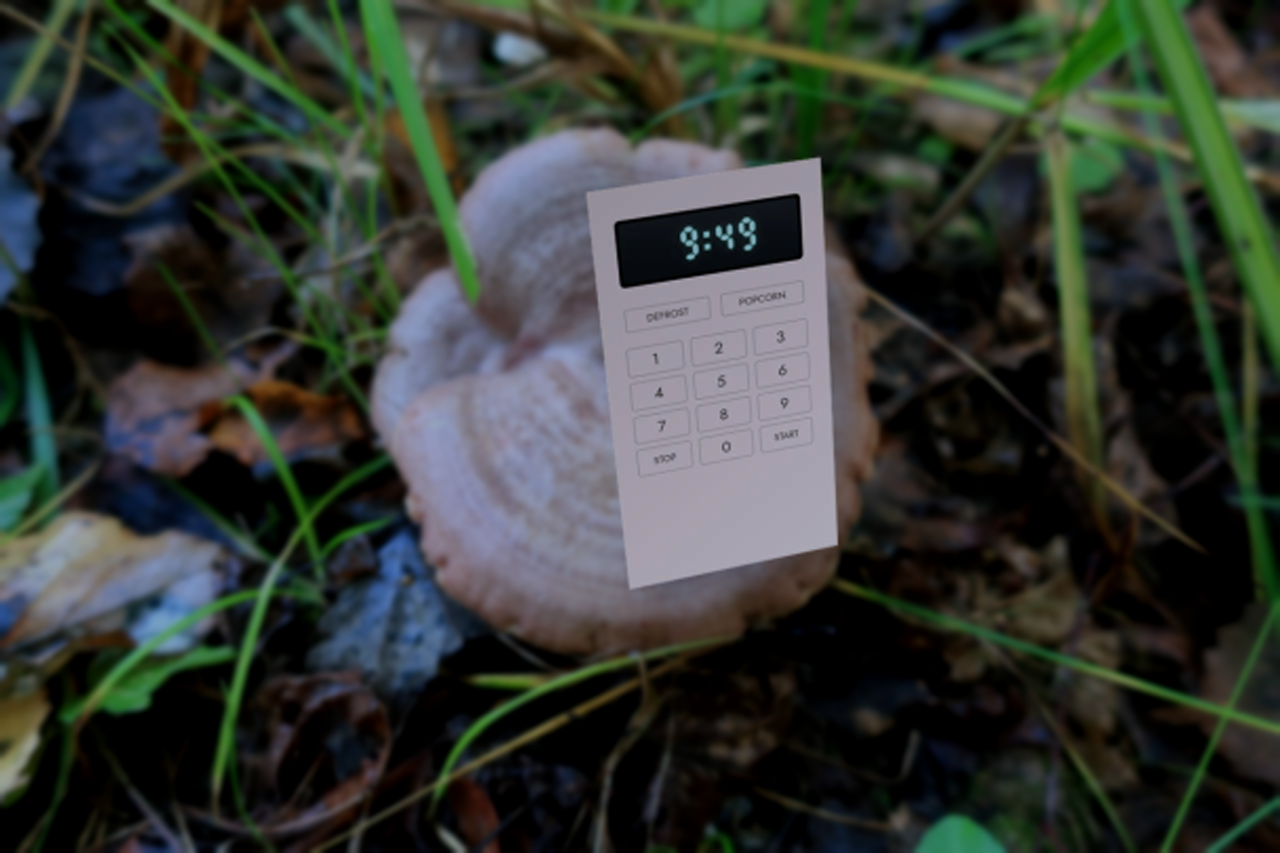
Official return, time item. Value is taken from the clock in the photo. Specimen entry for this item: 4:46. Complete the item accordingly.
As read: 9:49
